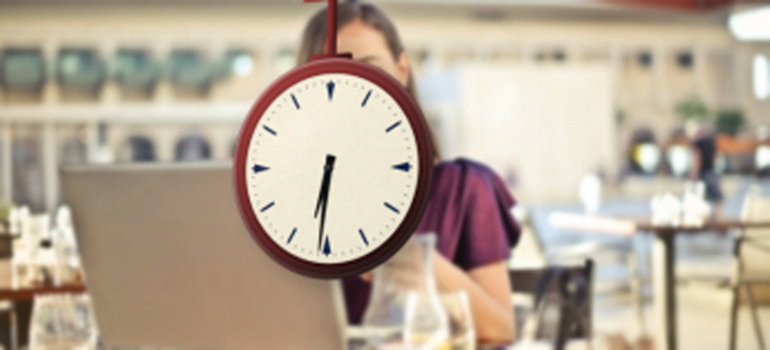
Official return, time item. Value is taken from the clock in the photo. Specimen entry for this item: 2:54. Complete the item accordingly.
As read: 6:31
